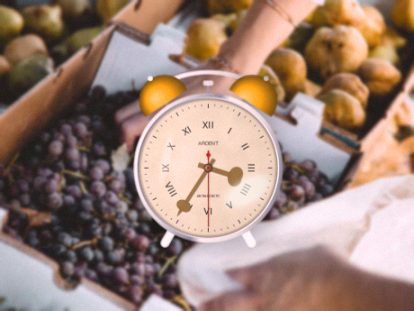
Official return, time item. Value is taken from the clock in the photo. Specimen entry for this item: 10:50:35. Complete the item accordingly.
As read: 3:35:30
